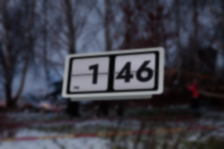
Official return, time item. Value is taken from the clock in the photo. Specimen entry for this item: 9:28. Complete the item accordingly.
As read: 1:46
